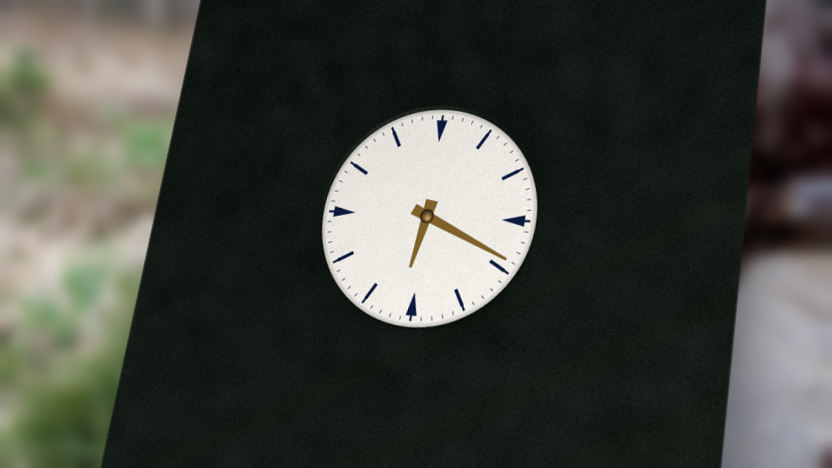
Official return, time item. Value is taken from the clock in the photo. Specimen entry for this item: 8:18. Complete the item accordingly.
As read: 6:19
